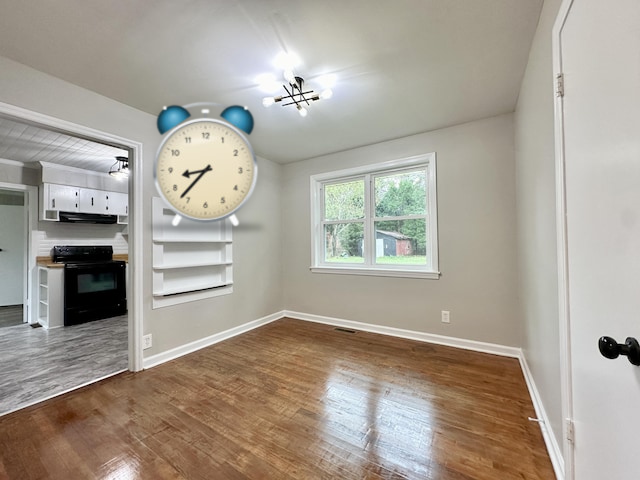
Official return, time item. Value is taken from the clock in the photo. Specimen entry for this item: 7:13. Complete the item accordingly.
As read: 8:37
